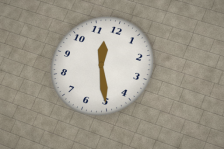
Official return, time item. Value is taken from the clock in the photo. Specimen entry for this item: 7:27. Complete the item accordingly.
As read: 11:25
